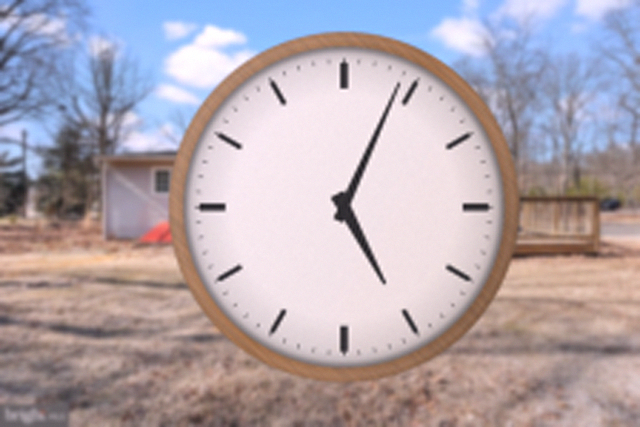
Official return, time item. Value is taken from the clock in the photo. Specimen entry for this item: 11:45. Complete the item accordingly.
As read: 5:04
